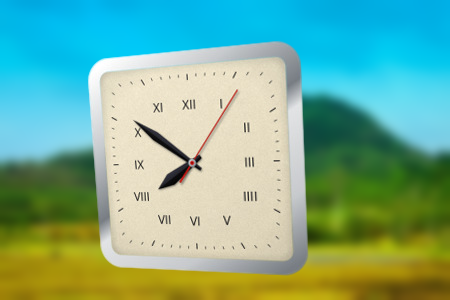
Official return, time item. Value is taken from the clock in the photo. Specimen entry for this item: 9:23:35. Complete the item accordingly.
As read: 7:51:06
